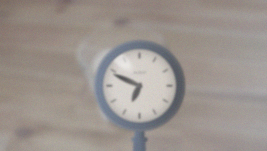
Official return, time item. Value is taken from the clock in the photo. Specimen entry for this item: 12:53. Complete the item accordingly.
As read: 6:49
